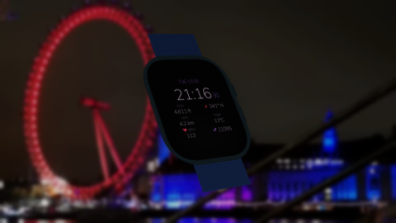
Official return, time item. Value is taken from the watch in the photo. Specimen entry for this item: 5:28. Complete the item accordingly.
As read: 21:16
